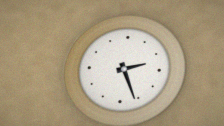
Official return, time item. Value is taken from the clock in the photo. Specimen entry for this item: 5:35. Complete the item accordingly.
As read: 2:26
